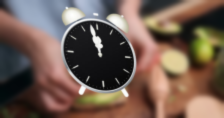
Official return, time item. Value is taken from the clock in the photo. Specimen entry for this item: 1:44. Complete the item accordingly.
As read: 11:58
